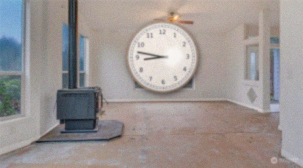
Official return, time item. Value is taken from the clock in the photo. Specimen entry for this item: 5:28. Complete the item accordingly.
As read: 8:47
